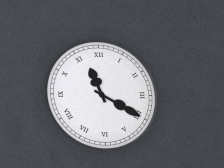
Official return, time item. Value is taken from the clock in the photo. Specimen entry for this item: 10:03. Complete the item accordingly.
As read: 11:20
